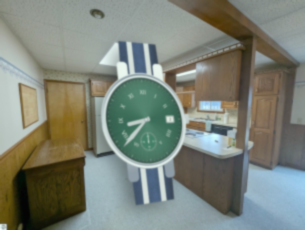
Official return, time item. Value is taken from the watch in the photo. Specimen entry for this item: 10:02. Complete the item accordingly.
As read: 8:38
